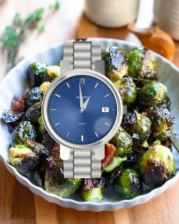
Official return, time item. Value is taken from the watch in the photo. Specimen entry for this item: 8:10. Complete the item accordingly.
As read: 12:59
